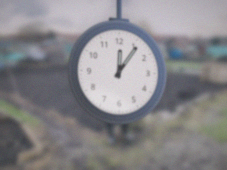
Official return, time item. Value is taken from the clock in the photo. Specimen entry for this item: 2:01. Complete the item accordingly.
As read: 12:06
